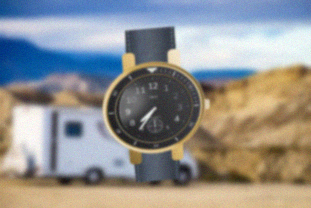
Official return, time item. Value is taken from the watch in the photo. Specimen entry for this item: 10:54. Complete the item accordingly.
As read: 7:36
